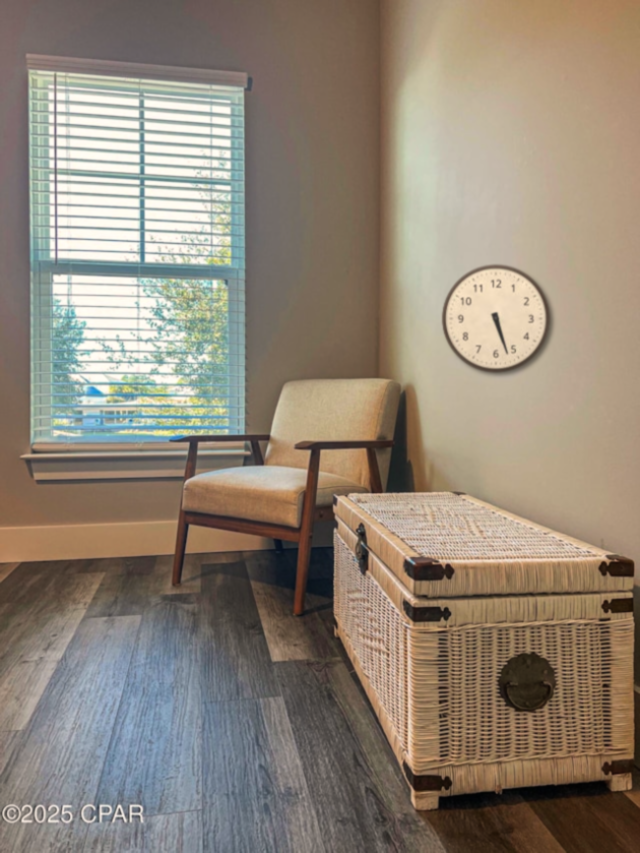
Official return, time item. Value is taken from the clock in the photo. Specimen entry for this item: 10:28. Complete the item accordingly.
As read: 5:27
